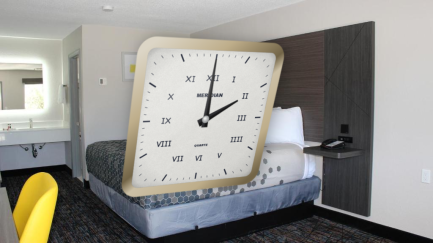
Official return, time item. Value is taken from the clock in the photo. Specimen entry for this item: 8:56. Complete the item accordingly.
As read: 2:00
